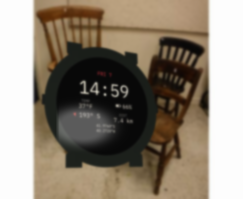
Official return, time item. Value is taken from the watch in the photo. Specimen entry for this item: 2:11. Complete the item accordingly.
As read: 14:59
